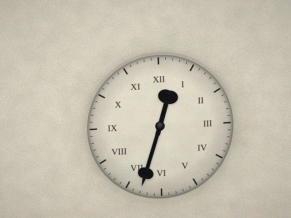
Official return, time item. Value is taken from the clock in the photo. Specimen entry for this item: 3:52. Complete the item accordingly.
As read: 12:33
